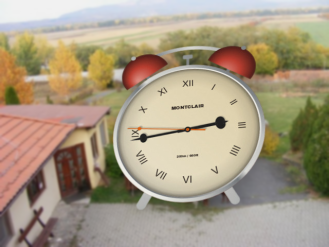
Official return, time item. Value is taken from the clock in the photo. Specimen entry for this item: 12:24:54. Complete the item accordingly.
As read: 2:43:46
